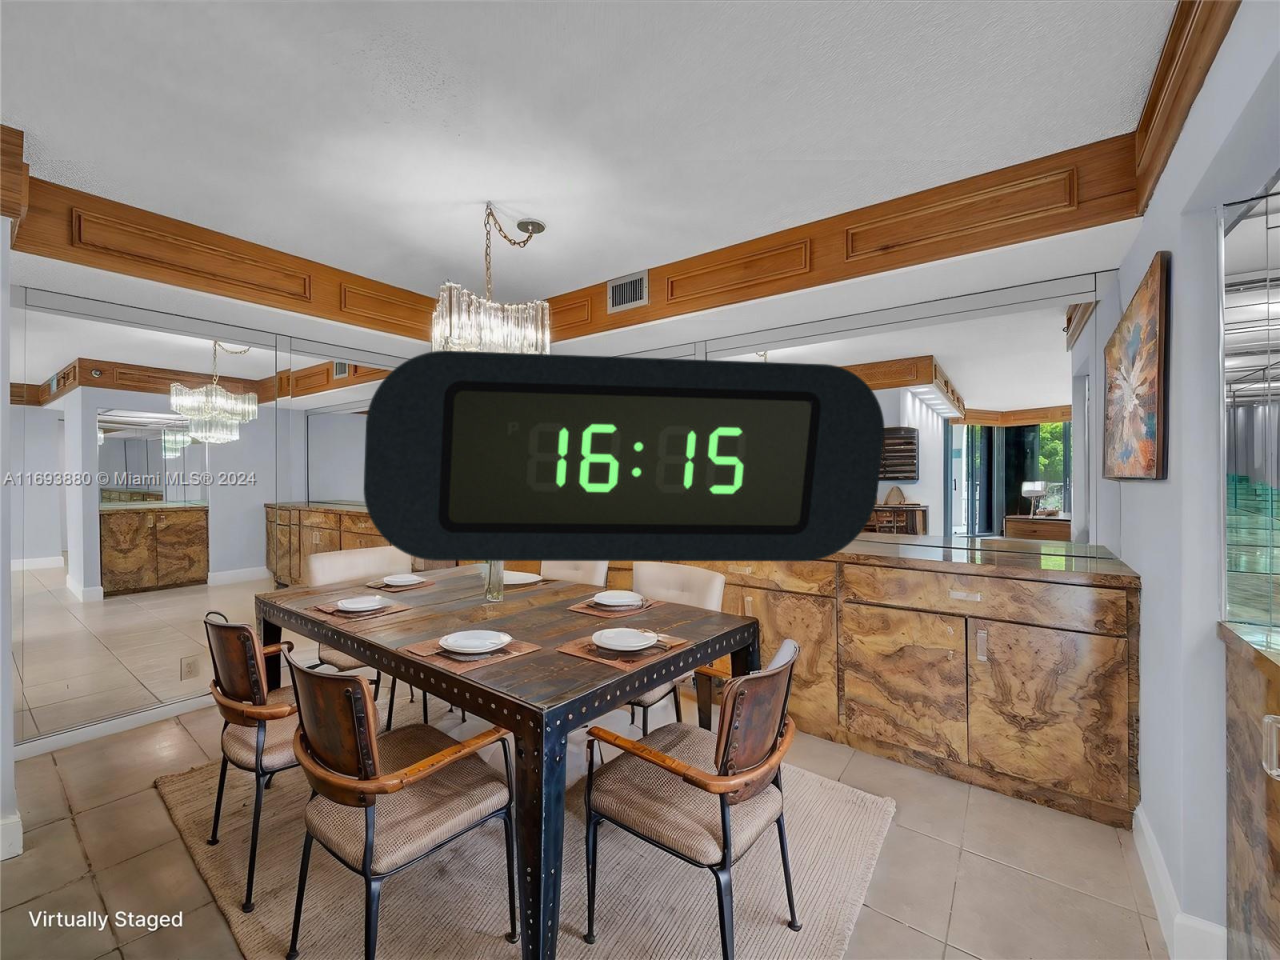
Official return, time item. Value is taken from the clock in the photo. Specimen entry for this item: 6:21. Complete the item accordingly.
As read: 16:15
